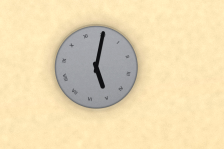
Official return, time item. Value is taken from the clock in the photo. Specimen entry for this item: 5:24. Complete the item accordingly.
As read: 5:00
